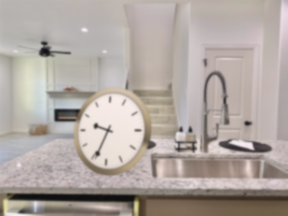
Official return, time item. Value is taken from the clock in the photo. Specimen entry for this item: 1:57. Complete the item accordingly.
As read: 9:34
